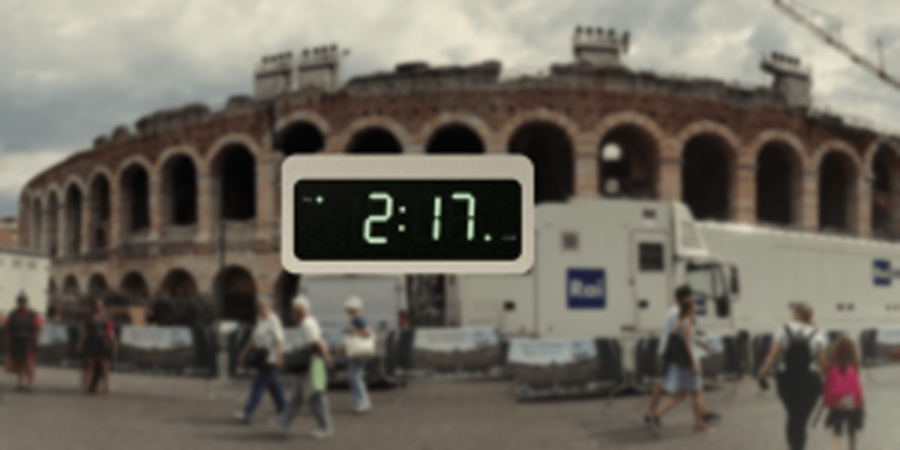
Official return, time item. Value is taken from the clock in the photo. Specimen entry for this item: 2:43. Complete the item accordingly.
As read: 2:17
